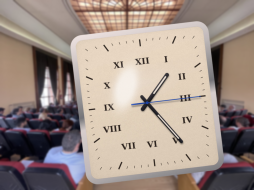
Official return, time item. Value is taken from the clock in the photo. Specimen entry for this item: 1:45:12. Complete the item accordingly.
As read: 1:24:15
